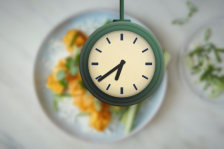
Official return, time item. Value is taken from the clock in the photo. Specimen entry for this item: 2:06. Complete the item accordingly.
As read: 6:39
